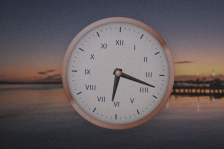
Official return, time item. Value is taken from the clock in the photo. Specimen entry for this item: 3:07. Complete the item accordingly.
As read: 6:18
